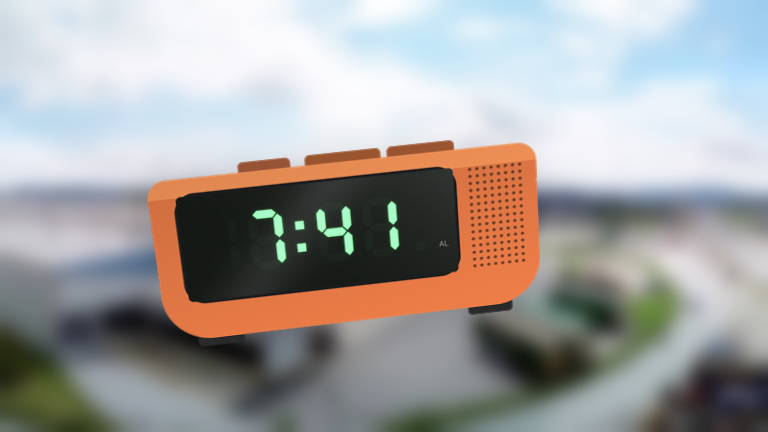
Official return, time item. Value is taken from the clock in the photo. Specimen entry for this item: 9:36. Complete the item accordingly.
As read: 7:41
